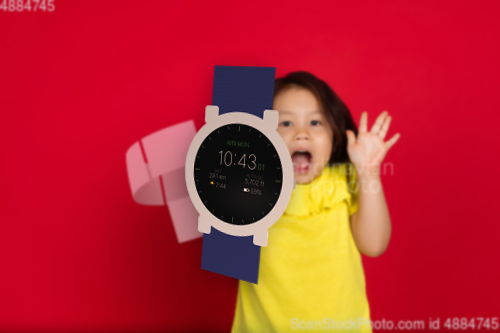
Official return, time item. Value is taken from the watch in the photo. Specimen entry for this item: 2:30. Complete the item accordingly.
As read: 10:43
